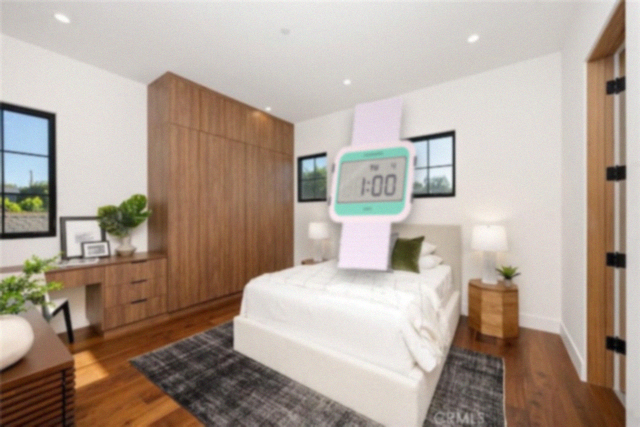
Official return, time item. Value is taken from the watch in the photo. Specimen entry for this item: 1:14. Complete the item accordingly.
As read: 1:00
